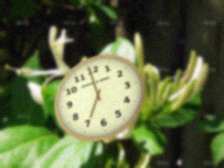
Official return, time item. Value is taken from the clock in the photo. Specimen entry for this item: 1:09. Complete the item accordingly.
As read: 6:59
